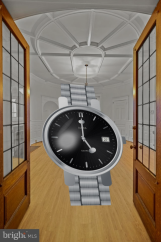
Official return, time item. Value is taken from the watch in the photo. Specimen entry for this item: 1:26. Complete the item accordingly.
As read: 5:00
